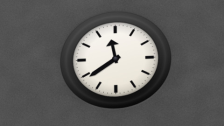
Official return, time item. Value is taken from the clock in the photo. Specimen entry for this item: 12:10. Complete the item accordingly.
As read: 11:39
